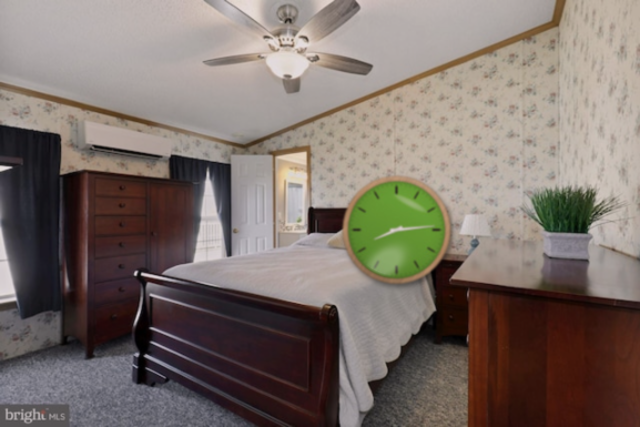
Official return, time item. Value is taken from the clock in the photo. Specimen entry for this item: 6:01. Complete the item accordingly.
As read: 8:14
